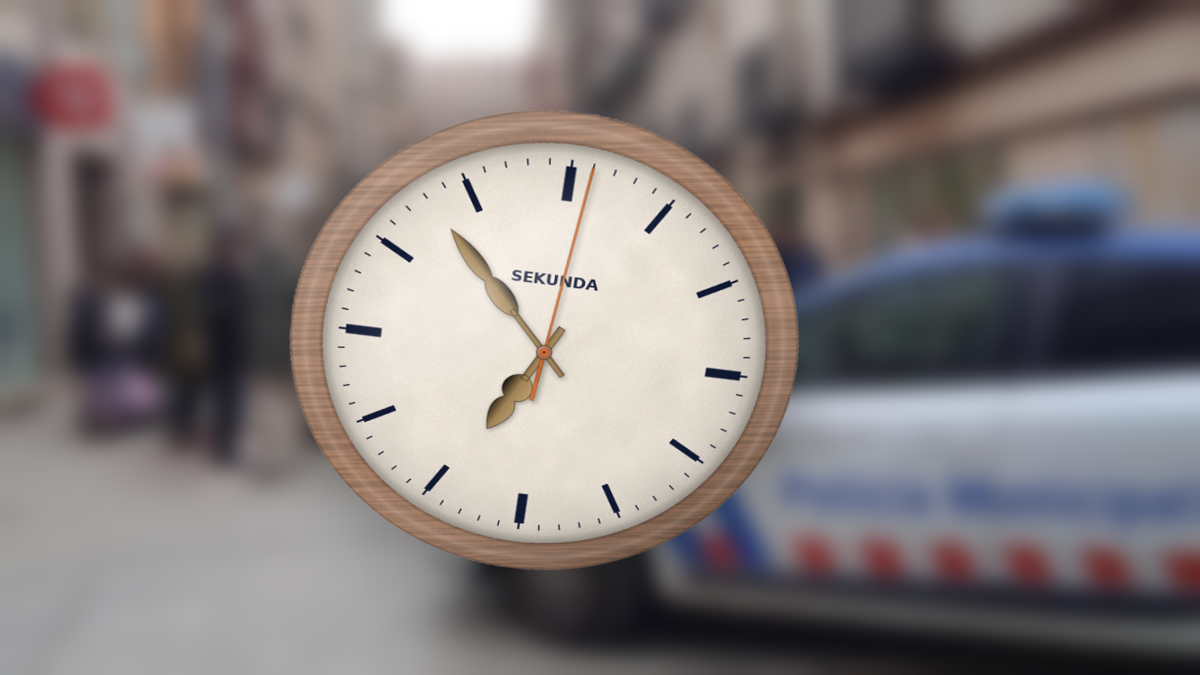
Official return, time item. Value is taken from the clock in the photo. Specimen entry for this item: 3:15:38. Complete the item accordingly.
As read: 6:53:01
